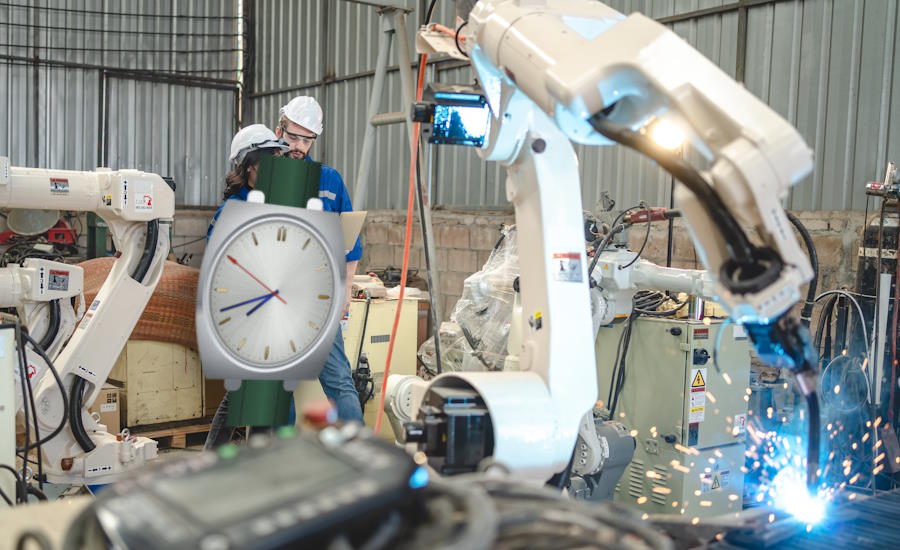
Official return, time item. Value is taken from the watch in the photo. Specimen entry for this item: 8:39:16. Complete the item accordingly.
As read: 7:41:50
